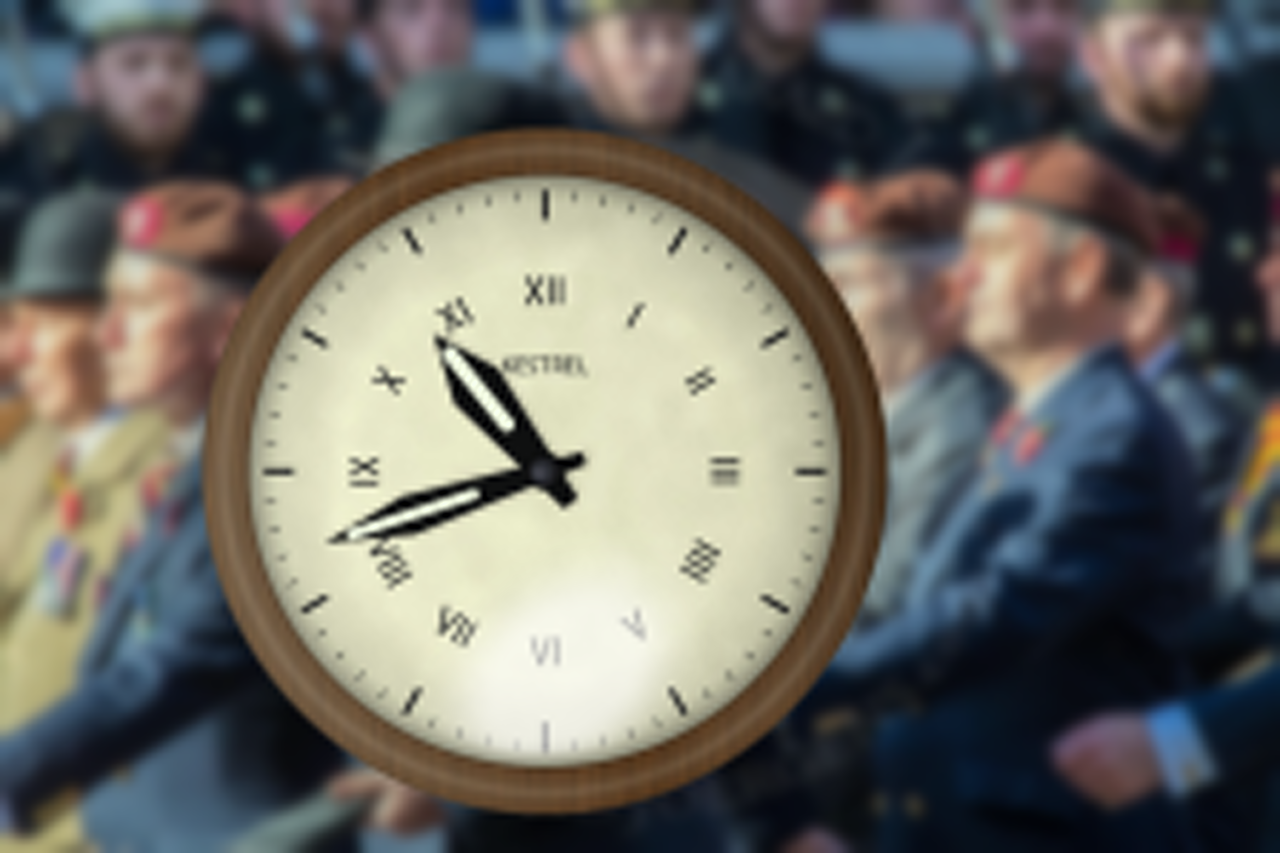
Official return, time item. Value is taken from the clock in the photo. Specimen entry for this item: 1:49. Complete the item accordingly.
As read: 10:42
